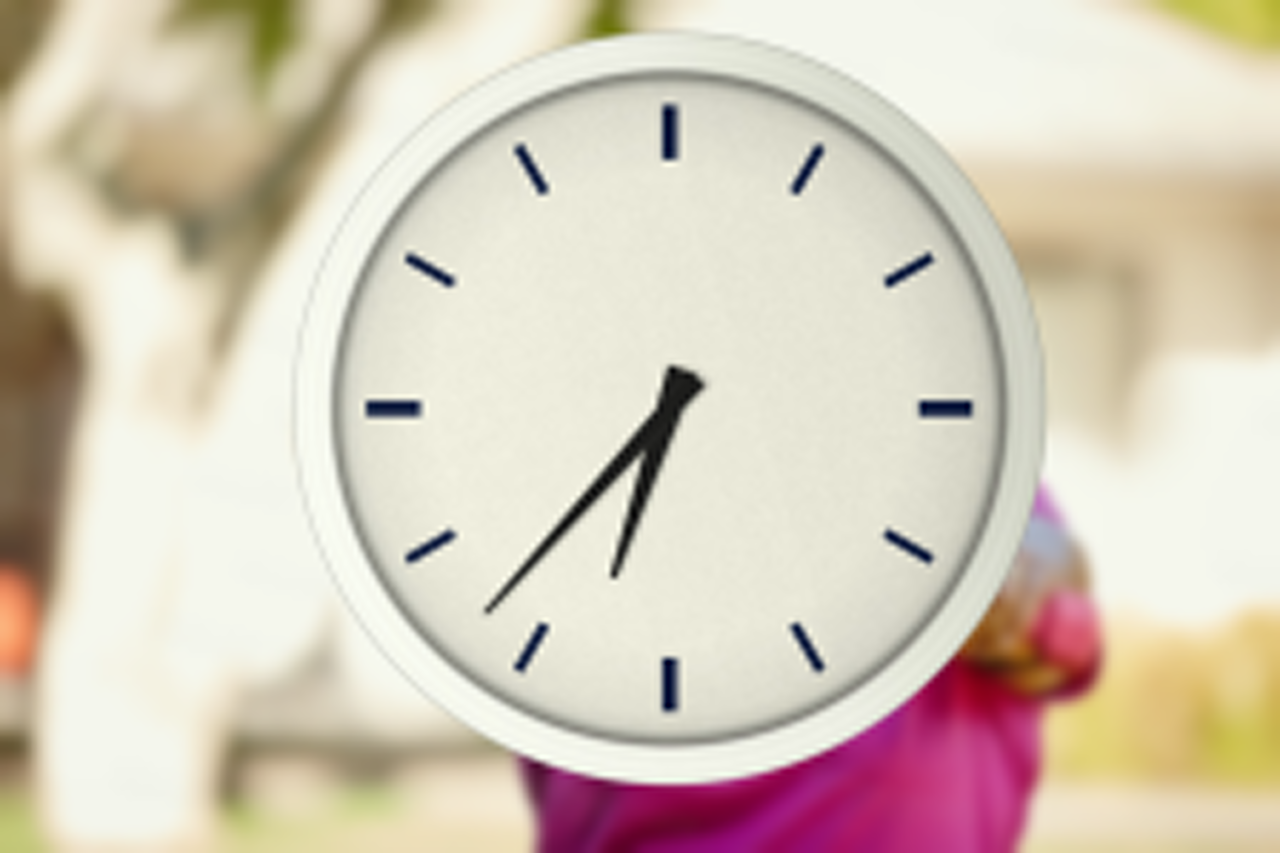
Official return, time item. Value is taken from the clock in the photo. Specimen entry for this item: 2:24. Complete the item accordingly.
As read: 6:37
